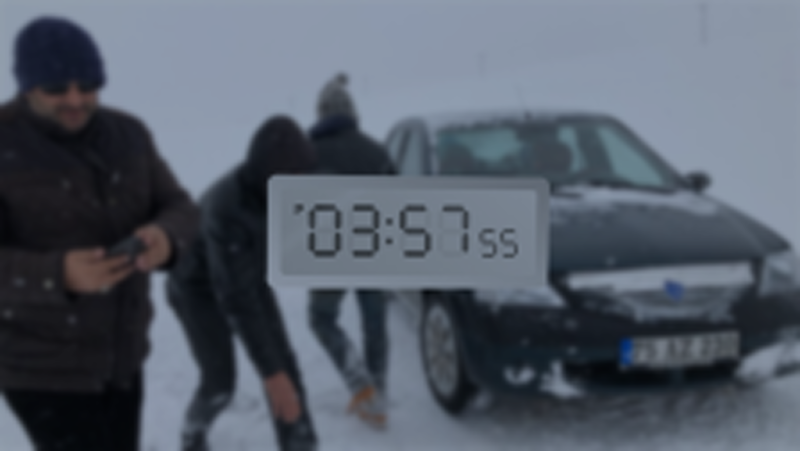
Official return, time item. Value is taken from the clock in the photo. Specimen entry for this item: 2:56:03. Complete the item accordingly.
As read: 3:57:55
